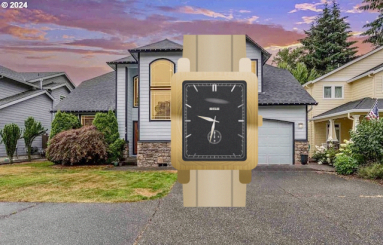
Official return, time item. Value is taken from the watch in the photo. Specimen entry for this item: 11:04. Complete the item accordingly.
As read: 9:32
